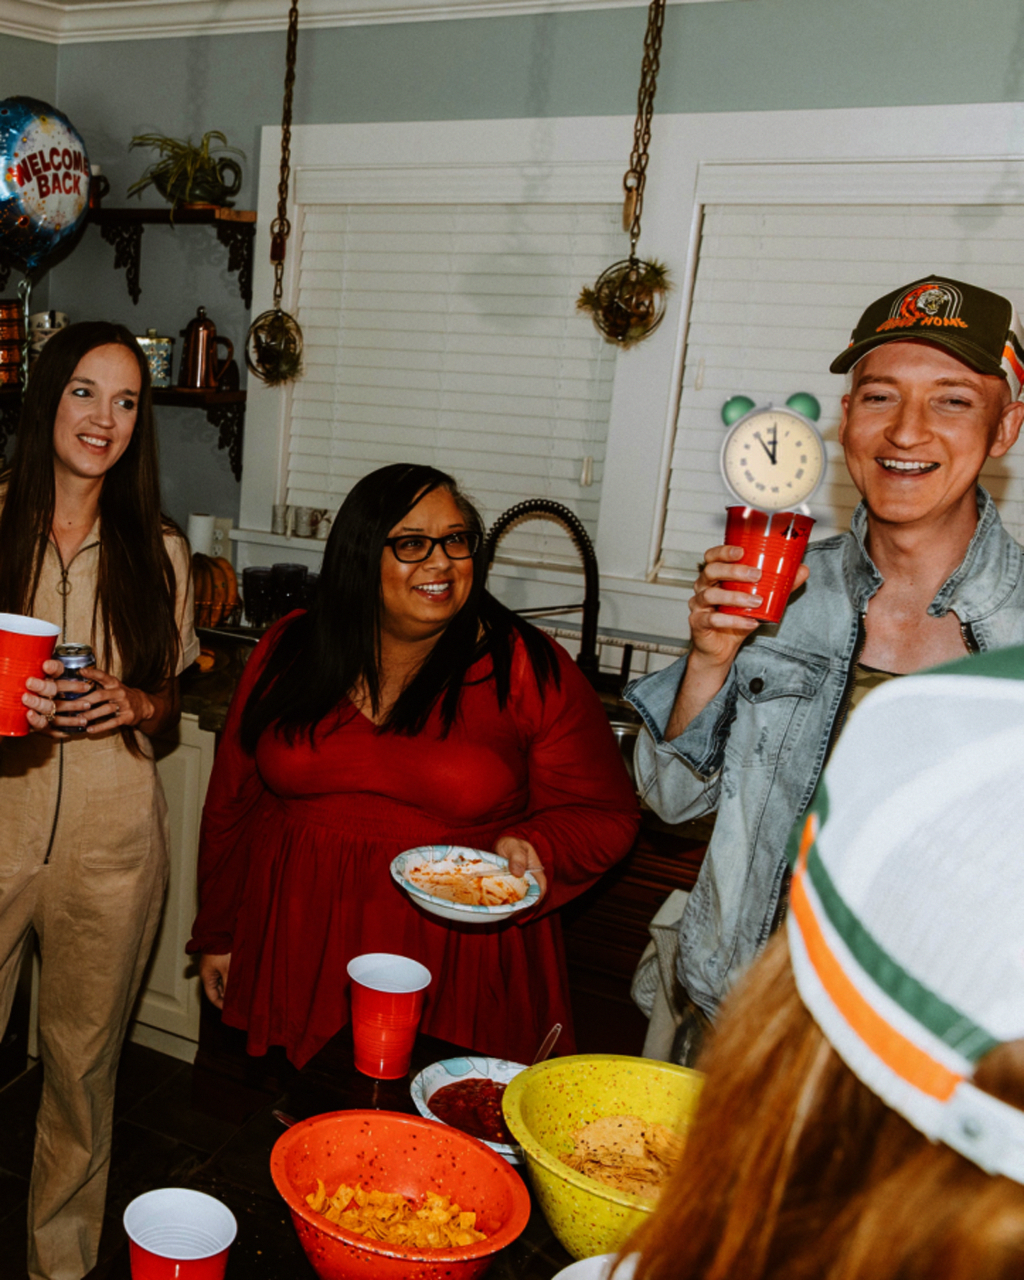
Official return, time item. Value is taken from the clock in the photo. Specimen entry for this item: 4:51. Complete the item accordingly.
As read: 11:01
